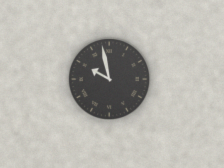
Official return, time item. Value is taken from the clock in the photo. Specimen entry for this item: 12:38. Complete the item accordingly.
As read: 9:58
